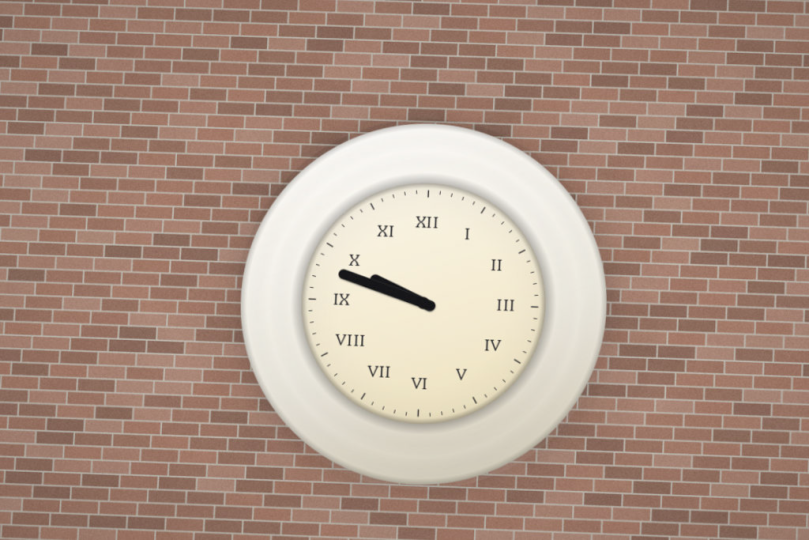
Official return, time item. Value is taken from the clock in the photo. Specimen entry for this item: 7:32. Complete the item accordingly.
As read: 9:48
